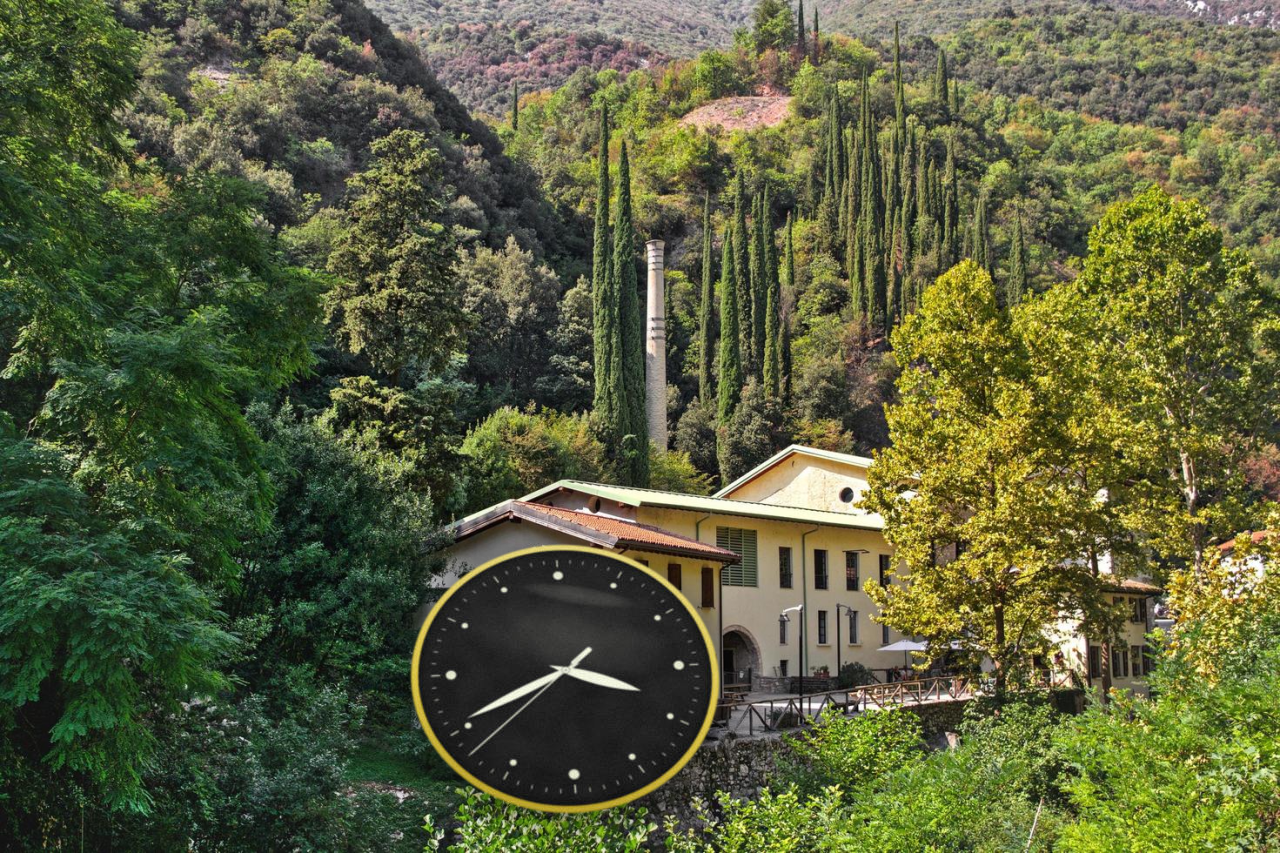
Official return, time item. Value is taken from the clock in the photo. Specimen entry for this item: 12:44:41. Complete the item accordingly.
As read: 3:40:38
